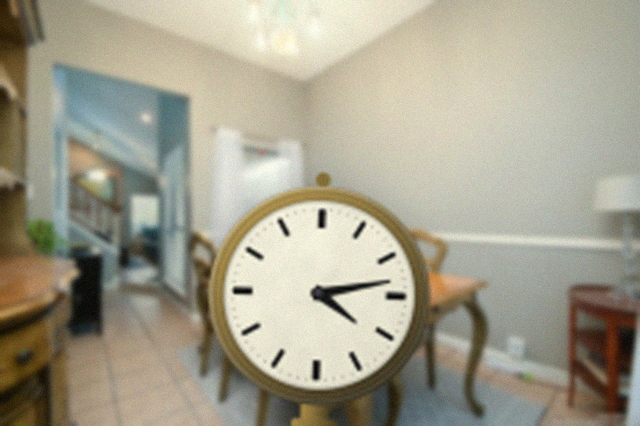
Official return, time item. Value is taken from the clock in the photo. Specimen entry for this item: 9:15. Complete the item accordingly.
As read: 4:13
